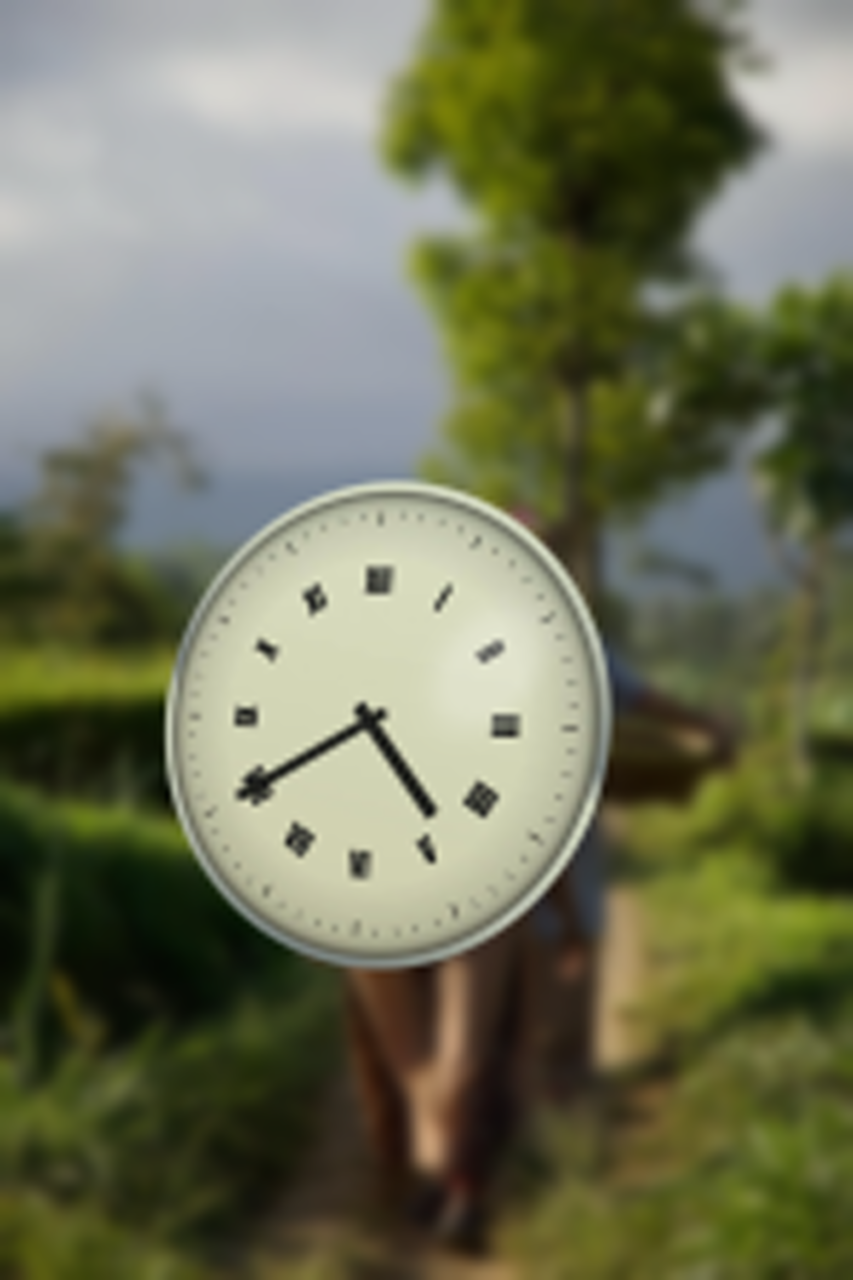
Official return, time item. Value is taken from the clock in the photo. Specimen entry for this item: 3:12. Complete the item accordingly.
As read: 4:40
